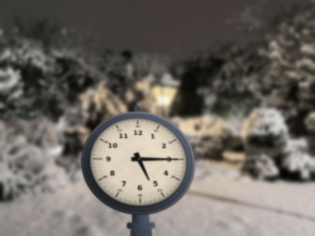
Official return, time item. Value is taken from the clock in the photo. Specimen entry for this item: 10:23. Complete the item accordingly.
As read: 5:15
